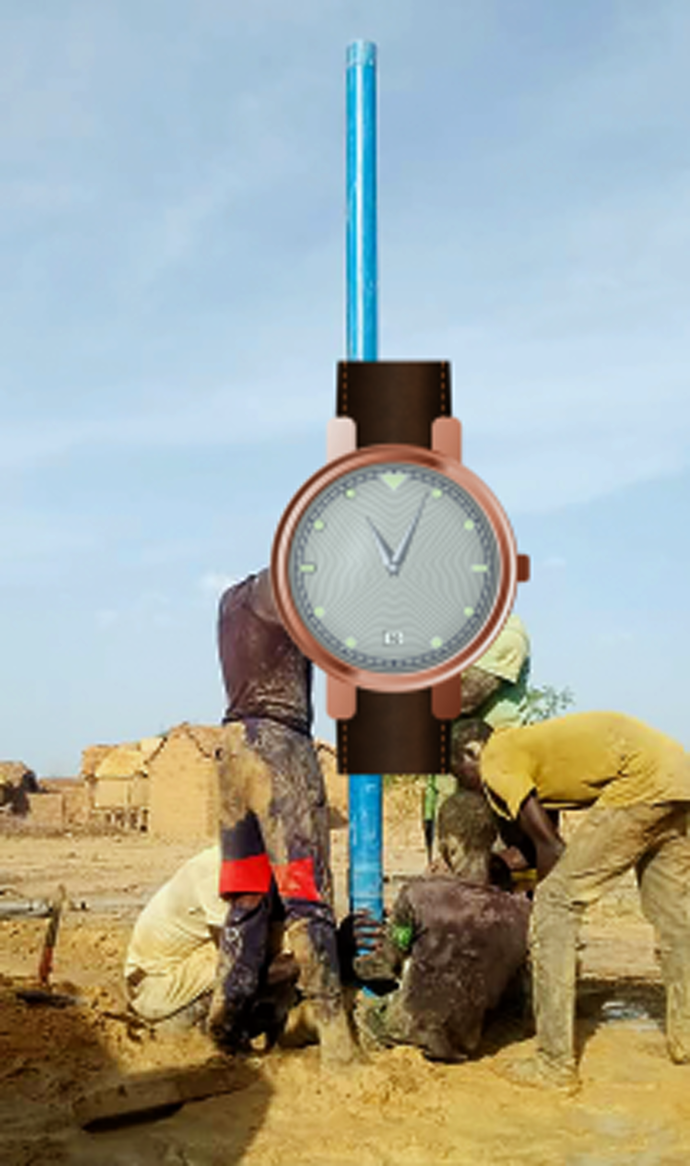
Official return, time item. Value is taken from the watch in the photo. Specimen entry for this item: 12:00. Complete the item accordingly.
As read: 11:04
